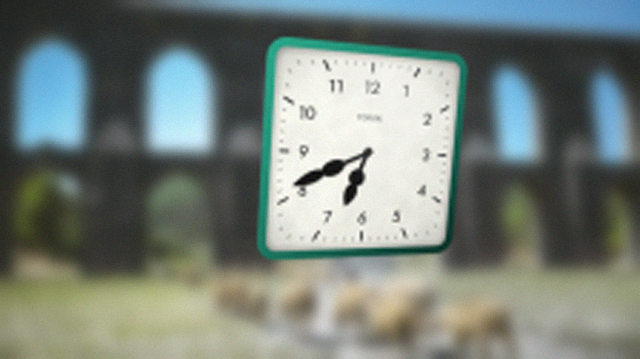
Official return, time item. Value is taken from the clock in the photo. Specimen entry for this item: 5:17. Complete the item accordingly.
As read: 6:41
